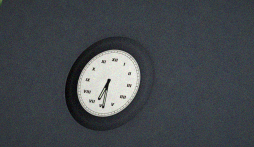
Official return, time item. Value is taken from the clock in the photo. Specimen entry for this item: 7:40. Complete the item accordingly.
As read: 6:29
